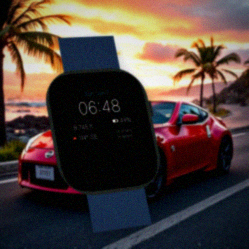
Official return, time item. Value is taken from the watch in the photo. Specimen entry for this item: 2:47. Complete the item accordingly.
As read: 6:48
